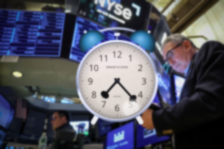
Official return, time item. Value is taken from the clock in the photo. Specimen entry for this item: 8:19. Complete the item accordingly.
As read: 7:23
